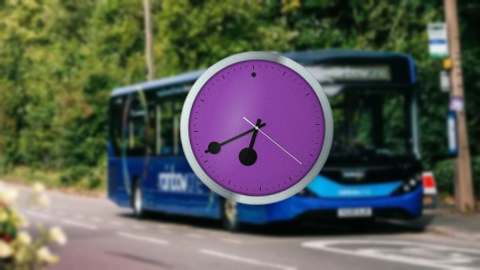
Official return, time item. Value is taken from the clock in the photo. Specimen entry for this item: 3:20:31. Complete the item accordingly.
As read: 6:41:22
